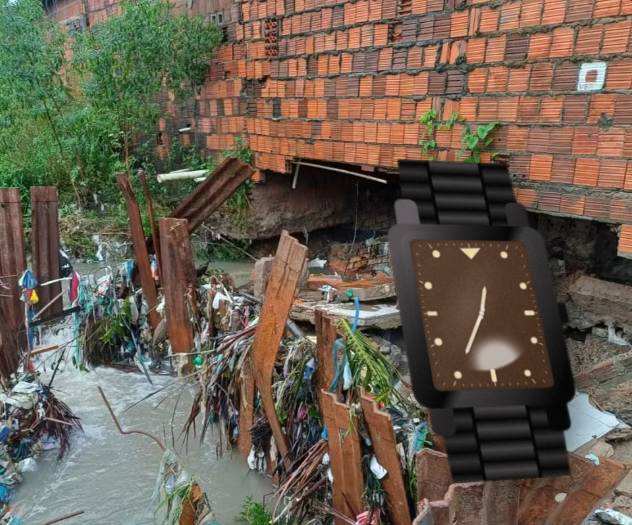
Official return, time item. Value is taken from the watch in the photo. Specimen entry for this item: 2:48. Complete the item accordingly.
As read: 12:35
